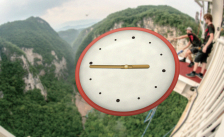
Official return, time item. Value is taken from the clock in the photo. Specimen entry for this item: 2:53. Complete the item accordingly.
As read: 2:44
